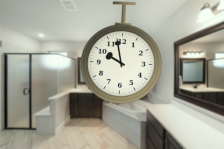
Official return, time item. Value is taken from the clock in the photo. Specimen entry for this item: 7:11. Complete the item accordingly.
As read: 9:58
